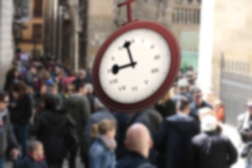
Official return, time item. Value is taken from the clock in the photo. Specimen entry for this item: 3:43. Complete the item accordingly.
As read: 8:58
